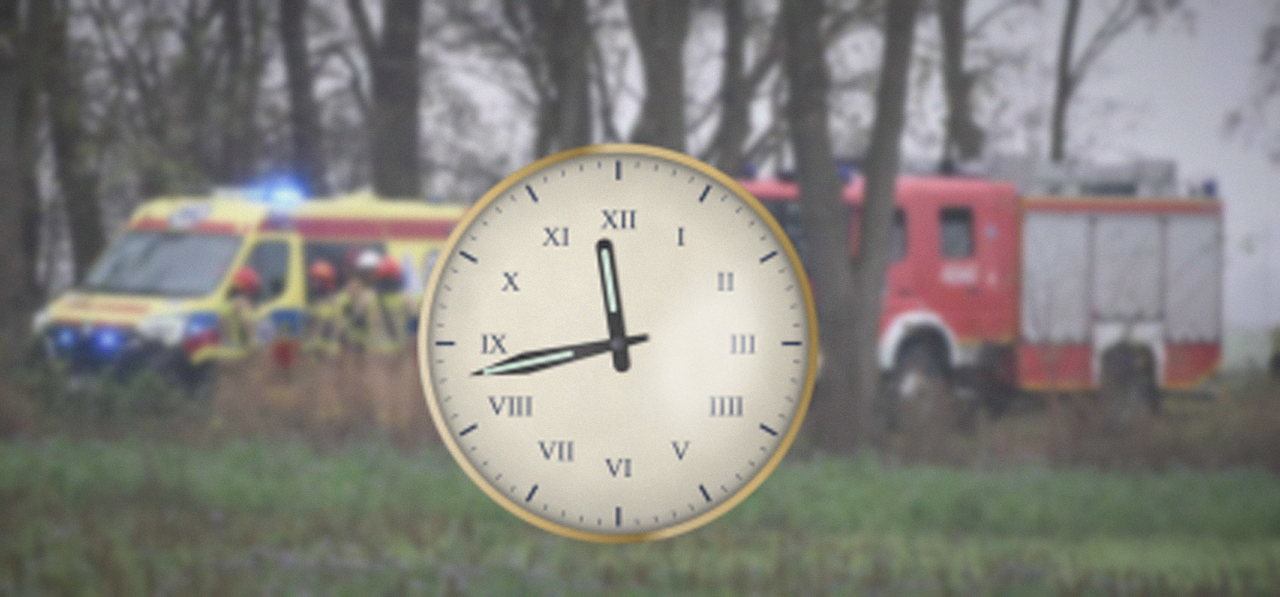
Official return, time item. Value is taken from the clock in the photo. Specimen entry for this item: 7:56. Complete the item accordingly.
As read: 11:43
